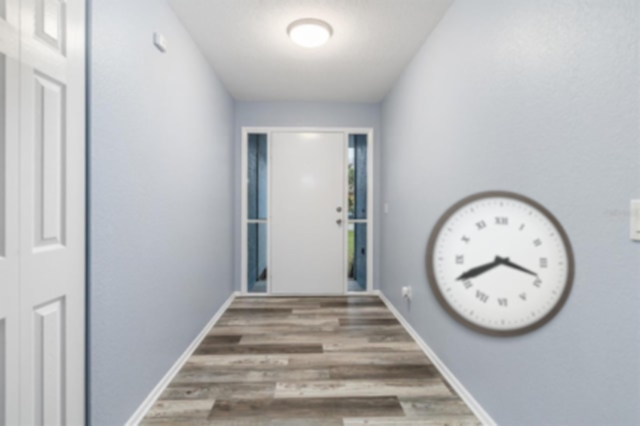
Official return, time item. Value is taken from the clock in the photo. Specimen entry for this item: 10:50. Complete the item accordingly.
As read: 3:41
